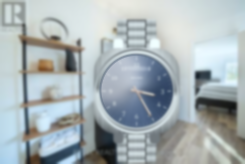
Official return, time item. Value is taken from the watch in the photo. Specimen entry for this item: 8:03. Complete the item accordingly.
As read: 3:25
